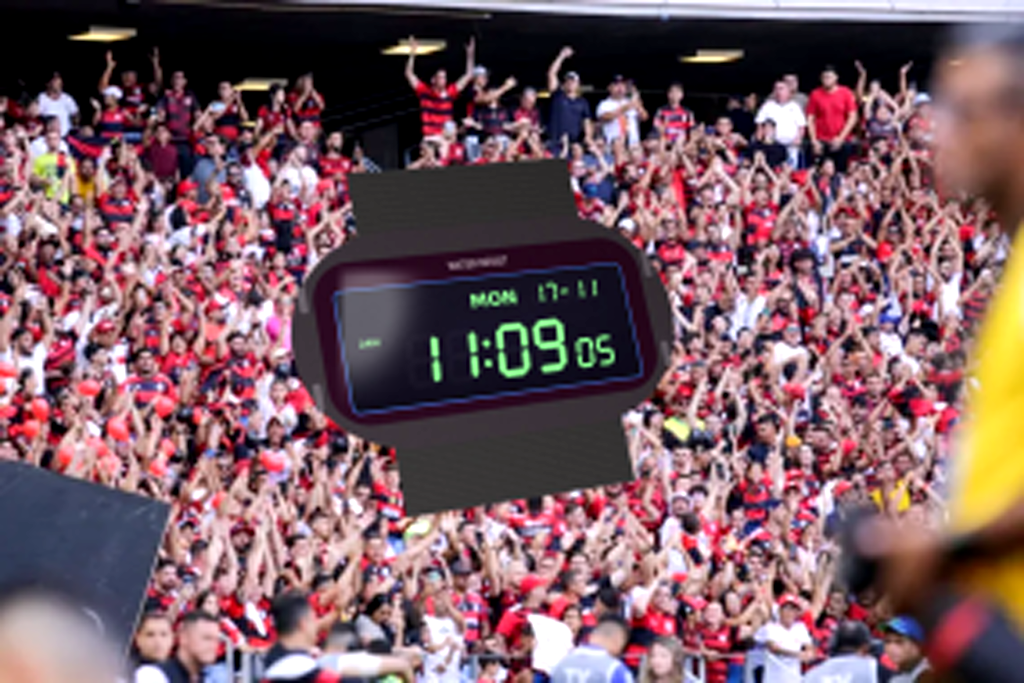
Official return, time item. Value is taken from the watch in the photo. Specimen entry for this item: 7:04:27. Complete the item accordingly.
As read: 11:09:05
